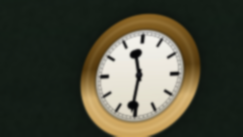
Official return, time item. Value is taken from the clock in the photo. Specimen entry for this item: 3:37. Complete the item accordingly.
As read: 11:31
